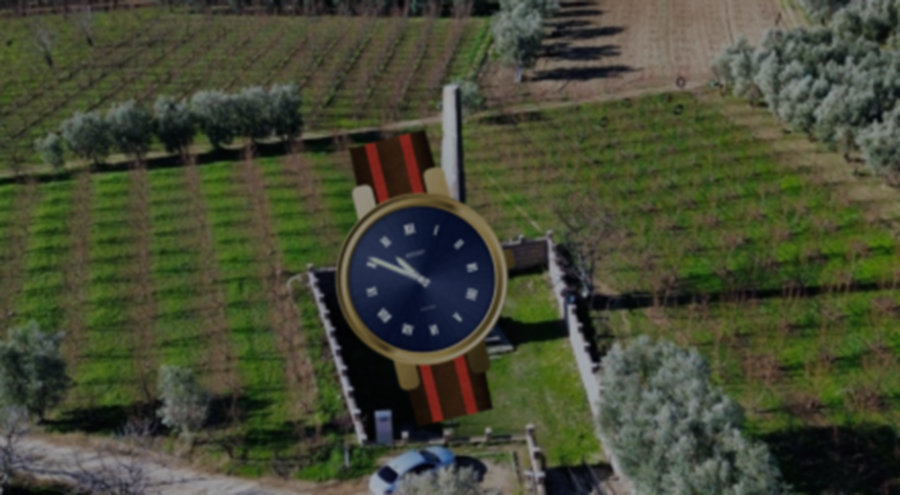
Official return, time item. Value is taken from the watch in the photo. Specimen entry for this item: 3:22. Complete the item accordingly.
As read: 10:51
